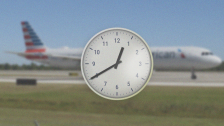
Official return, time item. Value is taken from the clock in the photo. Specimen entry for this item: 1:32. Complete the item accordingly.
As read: 12:40
